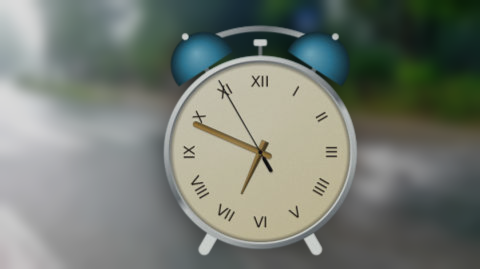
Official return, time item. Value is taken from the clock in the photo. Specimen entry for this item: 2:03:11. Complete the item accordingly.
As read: 6:48:55
